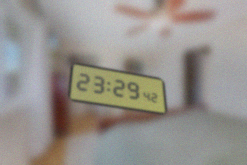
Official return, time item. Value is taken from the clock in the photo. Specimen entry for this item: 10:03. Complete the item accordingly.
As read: 23:29
